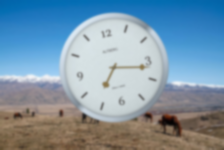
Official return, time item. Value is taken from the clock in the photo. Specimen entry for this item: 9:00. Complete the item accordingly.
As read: 7:17
